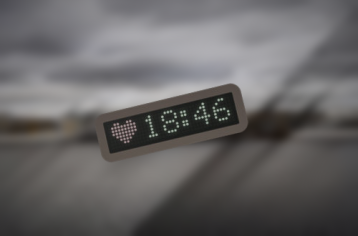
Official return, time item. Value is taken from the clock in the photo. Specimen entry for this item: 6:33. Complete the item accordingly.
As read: 18:46
